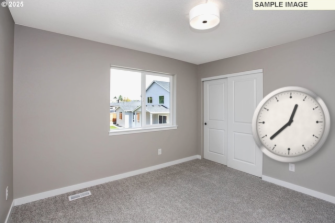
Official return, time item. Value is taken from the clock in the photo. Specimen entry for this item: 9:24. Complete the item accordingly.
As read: 12:38
